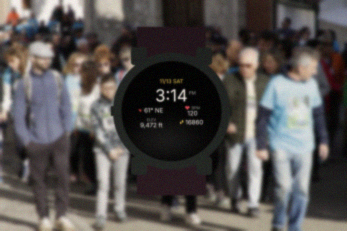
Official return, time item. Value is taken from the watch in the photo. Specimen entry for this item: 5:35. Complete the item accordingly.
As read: 3:14
